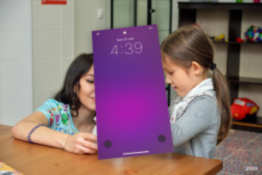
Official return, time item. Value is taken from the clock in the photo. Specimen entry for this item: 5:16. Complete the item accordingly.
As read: 4:39
